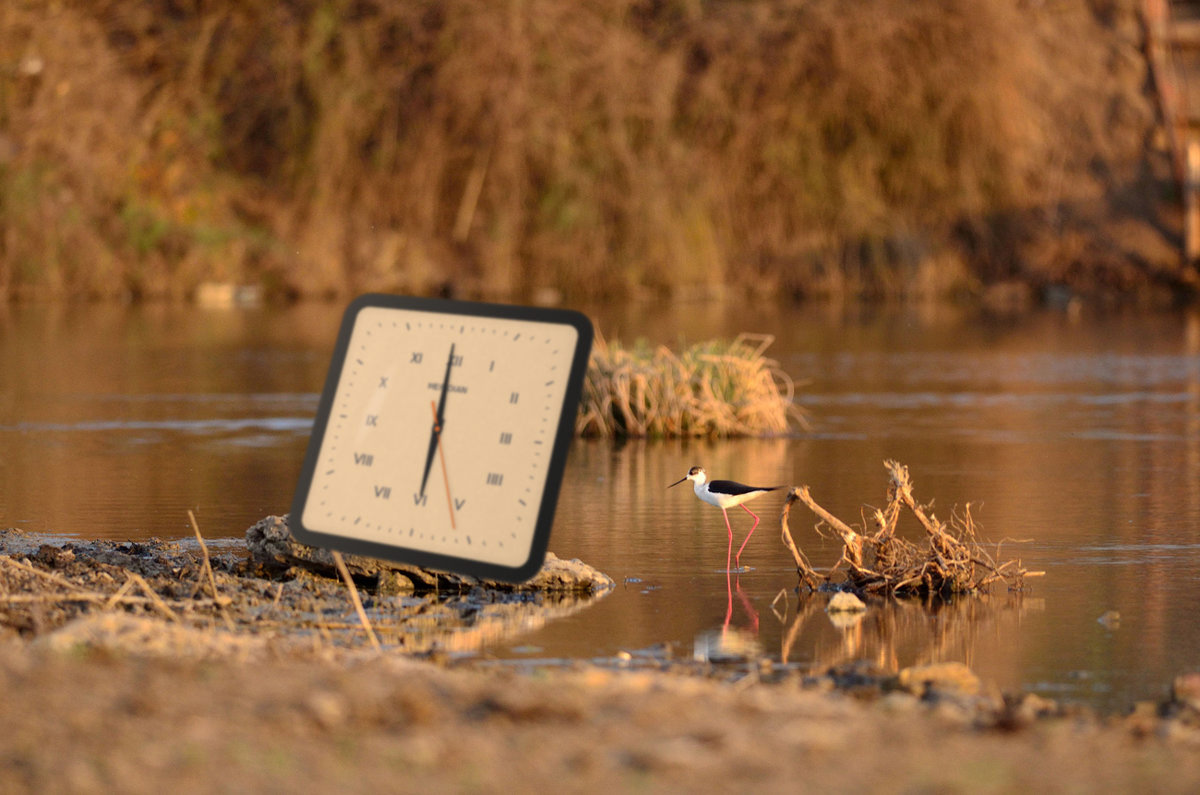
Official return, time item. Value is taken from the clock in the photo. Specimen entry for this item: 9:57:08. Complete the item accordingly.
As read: 5:59:26
